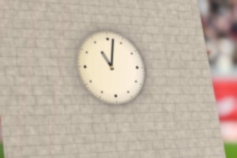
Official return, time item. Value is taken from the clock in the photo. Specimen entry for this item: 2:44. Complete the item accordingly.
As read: 11:02
